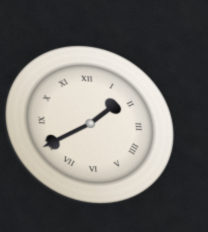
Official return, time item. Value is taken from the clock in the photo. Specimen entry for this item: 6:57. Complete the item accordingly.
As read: 1:40
